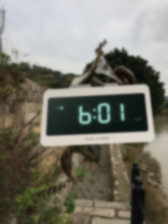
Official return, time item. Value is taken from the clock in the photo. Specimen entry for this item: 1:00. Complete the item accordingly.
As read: 6:01
